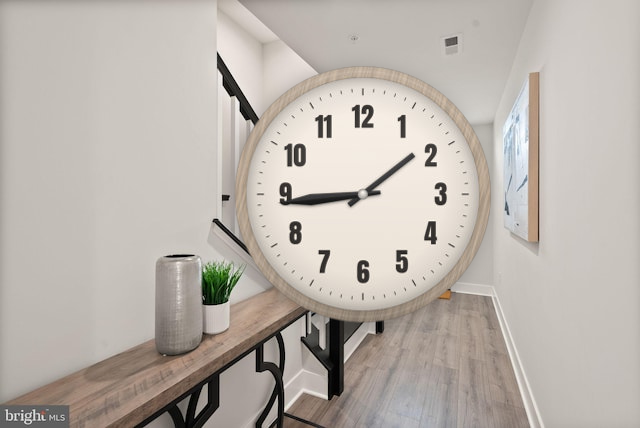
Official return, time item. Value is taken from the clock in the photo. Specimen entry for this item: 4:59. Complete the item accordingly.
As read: 1:44
